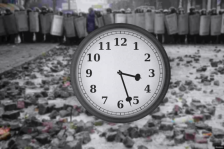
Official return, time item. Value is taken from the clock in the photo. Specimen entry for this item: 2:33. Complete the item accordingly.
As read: 3:27
